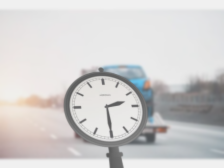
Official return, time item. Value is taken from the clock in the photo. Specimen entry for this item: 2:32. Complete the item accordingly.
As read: 2:30
